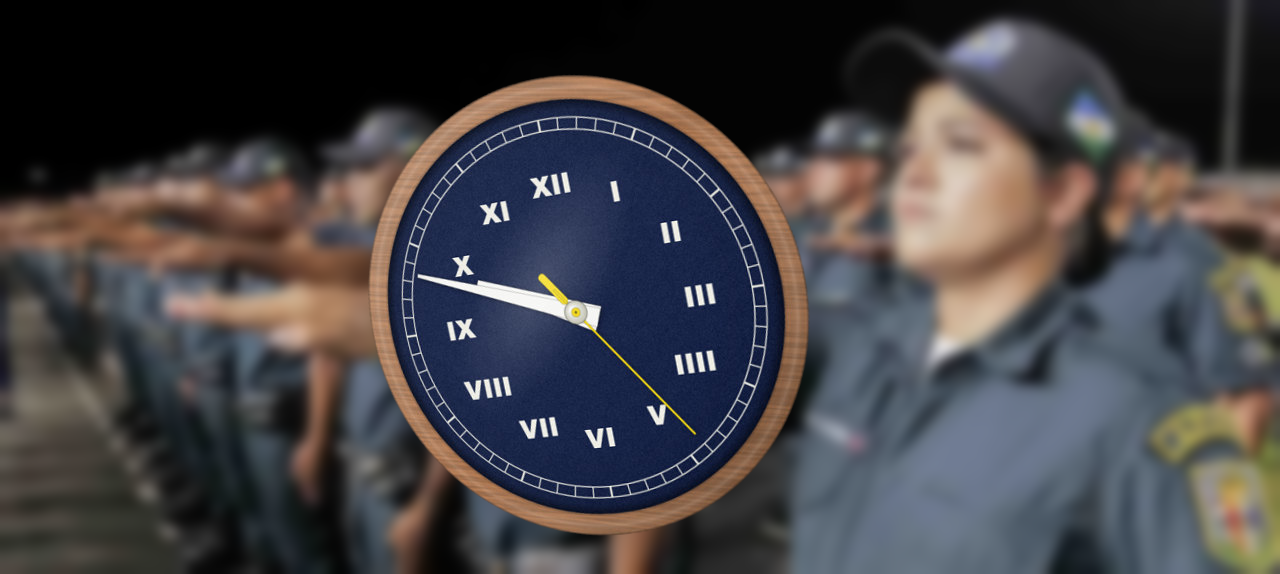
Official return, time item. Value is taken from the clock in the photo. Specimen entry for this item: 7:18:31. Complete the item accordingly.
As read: 9:48:24
